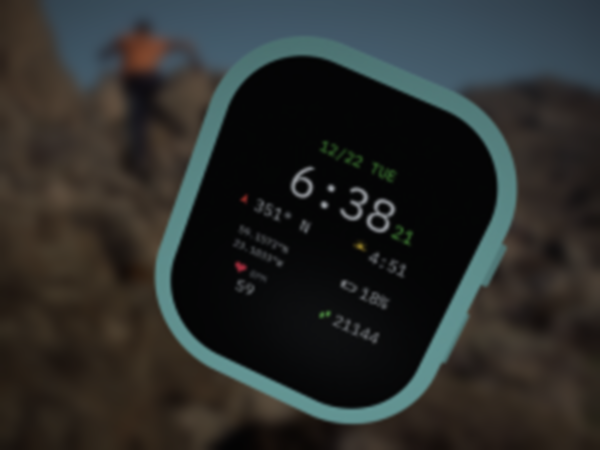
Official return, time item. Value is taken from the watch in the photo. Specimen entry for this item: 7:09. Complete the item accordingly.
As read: 6:38
